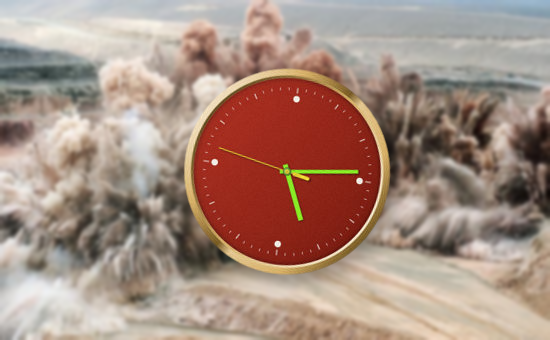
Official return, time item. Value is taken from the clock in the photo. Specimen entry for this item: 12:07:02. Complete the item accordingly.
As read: 5:13:47
